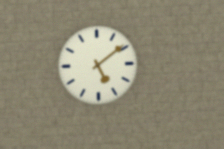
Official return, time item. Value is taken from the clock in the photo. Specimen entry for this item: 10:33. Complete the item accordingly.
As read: 5:09
